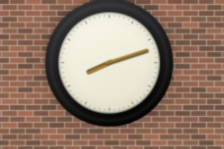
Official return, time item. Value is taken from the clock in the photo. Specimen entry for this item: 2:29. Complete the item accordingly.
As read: 8:12
